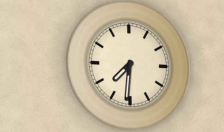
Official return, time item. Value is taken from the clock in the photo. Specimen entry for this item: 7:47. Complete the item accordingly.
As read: 7:31
